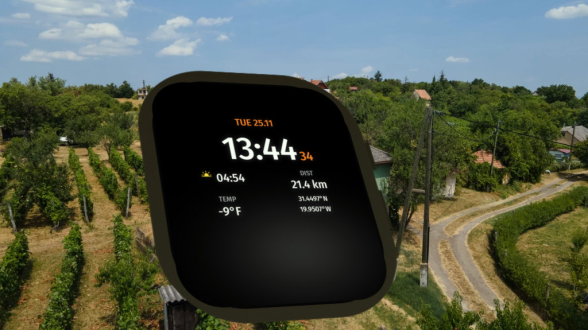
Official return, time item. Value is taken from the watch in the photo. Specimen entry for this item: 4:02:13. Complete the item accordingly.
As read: 13:44:34
